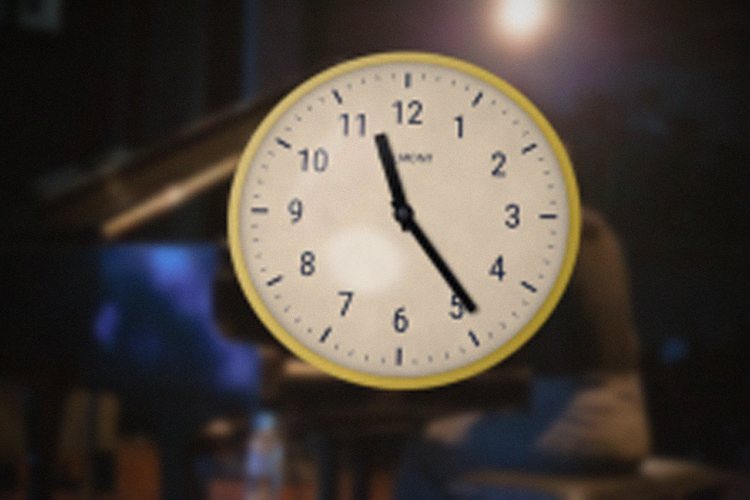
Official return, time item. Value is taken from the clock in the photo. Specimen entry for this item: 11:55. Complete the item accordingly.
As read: 11:24
